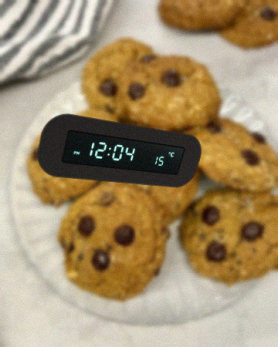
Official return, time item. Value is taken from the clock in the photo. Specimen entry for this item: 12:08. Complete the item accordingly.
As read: 12:04
